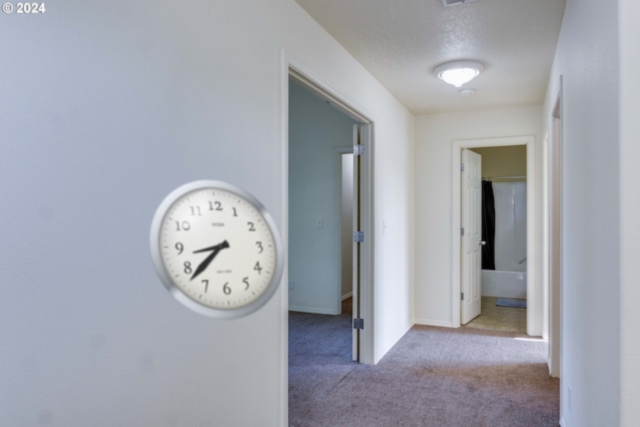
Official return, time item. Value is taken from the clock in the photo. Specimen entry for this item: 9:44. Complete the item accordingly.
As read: 8:38
